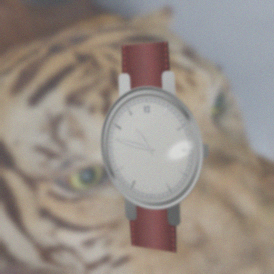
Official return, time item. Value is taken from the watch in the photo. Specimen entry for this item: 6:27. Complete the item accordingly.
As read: 10:47
